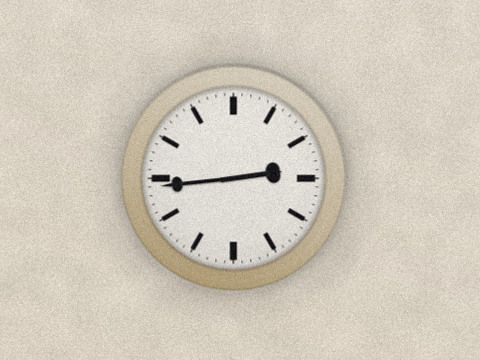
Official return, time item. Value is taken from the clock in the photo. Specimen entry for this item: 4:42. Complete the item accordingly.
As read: 2:44
